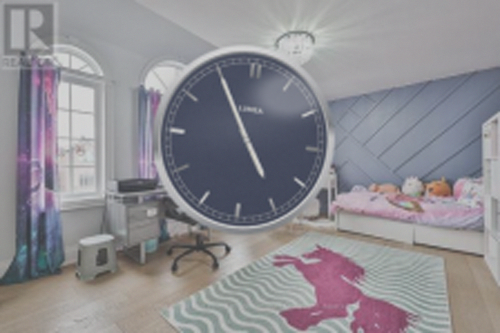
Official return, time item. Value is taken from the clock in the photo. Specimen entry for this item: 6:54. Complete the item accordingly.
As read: 4:55
